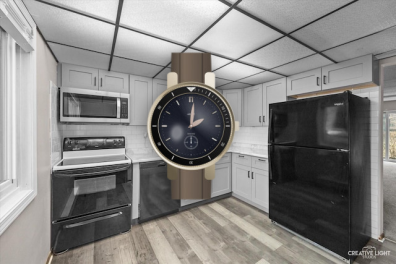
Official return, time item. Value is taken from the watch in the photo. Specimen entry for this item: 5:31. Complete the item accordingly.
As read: 2:01
